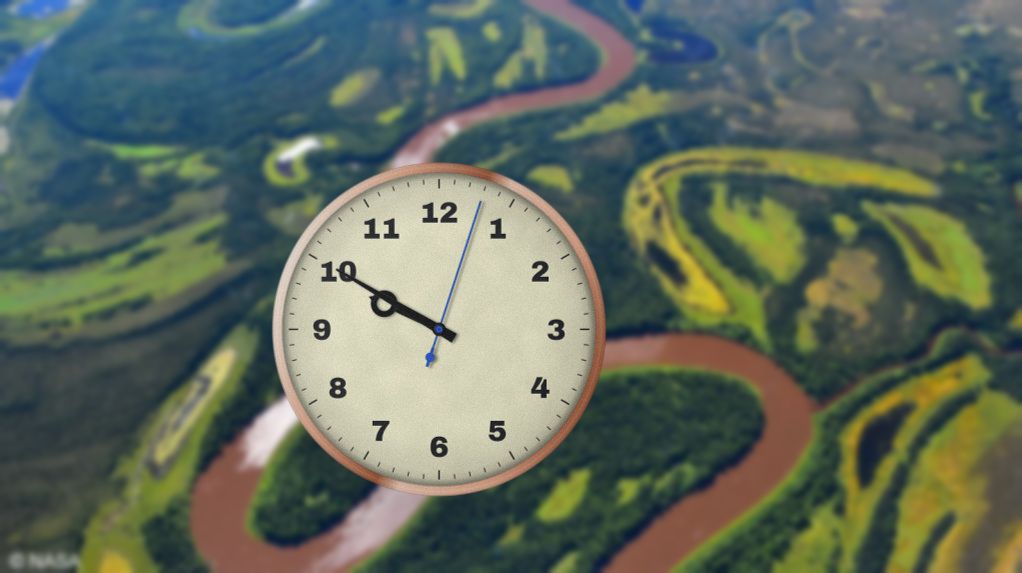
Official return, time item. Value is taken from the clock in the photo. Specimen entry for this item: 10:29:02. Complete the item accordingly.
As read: 9:50:03
